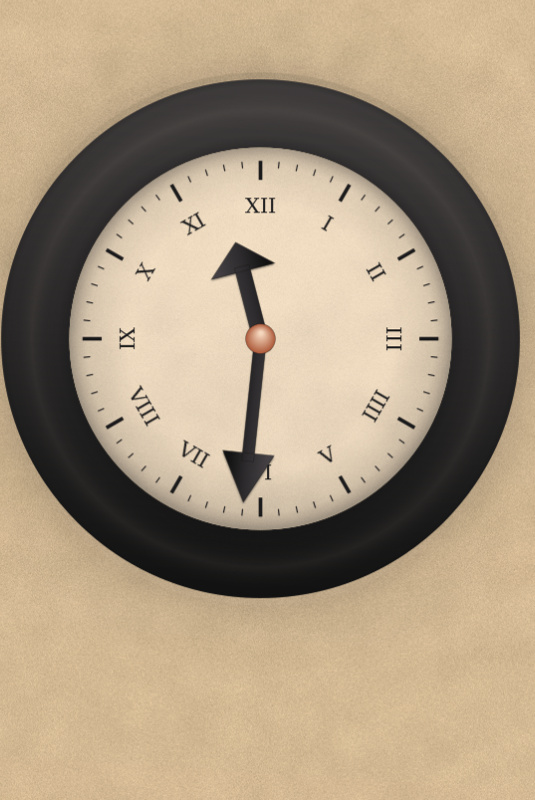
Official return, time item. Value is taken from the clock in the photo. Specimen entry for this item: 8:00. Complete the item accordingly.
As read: 11:31
